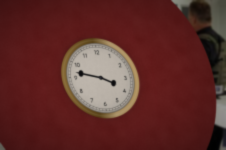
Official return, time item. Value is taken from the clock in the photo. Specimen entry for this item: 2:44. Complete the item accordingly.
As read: 3:47
